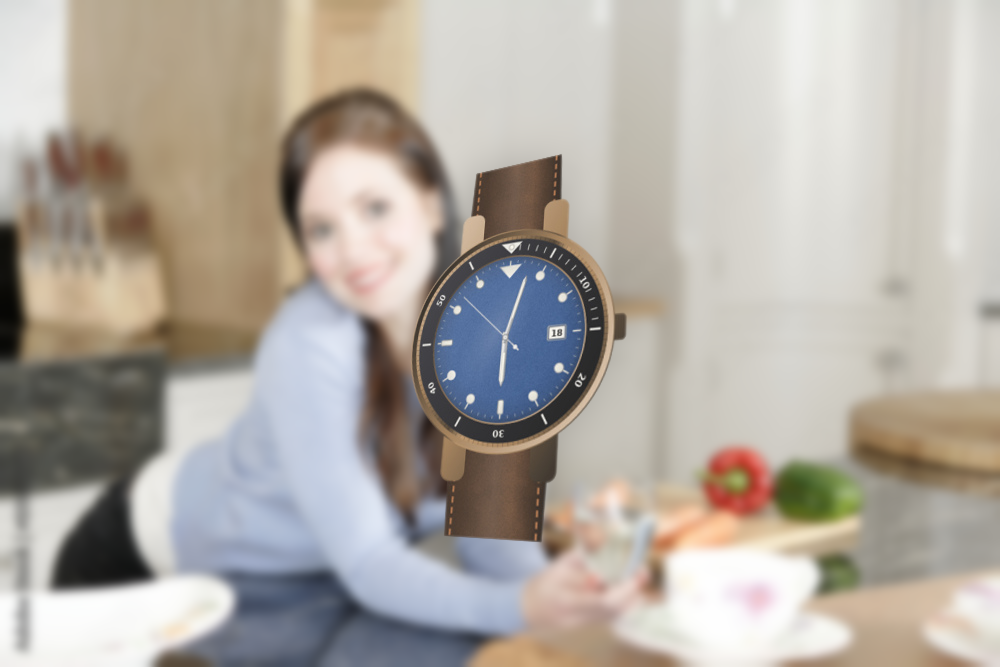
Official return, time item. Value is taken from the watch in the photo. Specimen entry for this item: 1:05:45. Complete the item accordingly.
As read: 6:02:52
